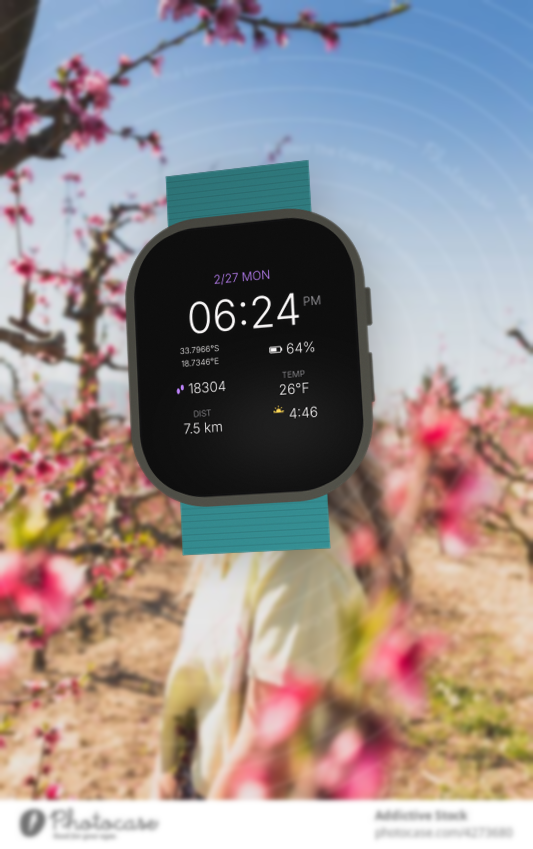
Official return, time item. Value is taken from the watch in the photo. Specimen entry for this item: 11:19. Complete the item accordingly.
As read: 6:24
